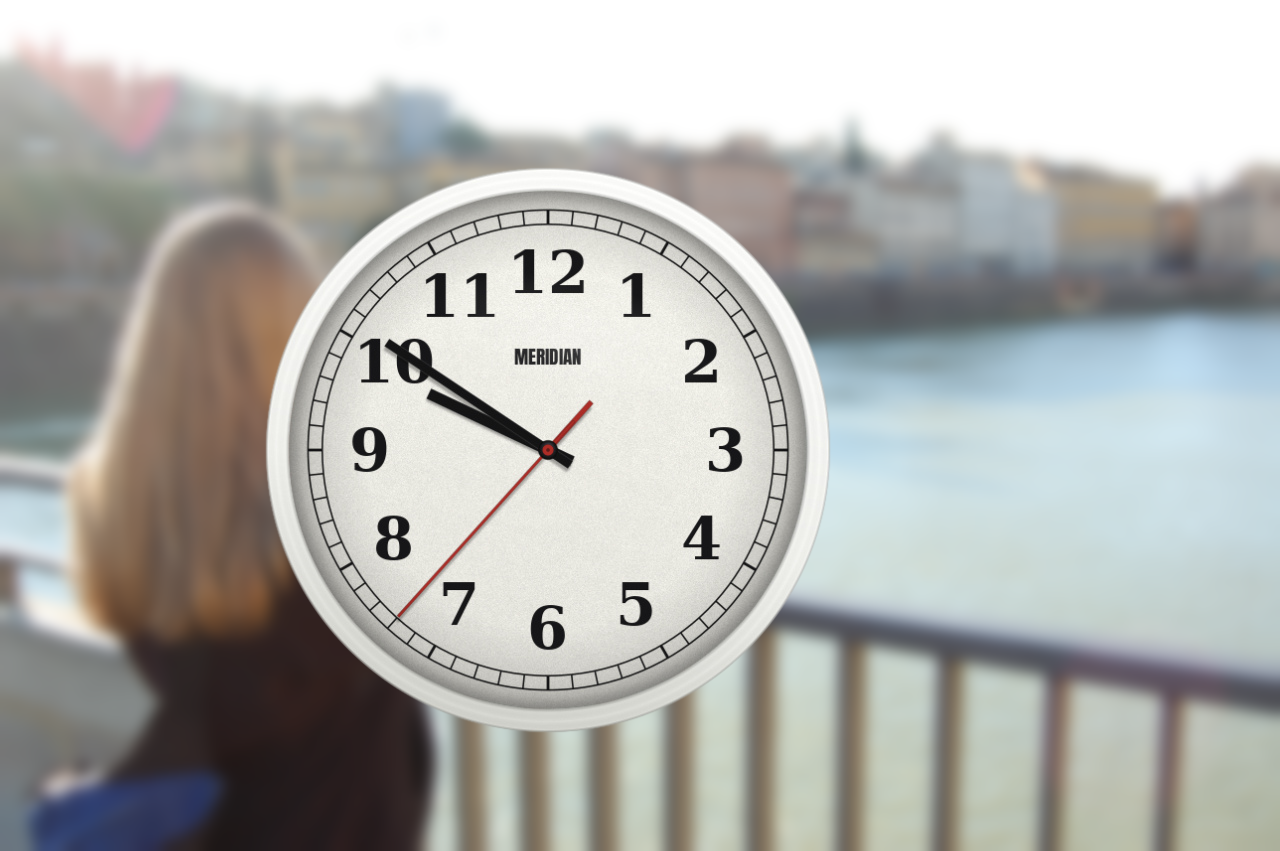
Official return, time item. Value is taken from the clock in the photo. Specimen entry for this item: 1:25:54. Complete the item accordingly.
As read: 9:50:37
